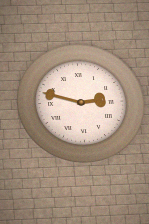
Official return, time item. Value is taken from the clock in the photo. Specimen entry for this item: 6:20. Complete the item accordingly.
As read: 2:48
